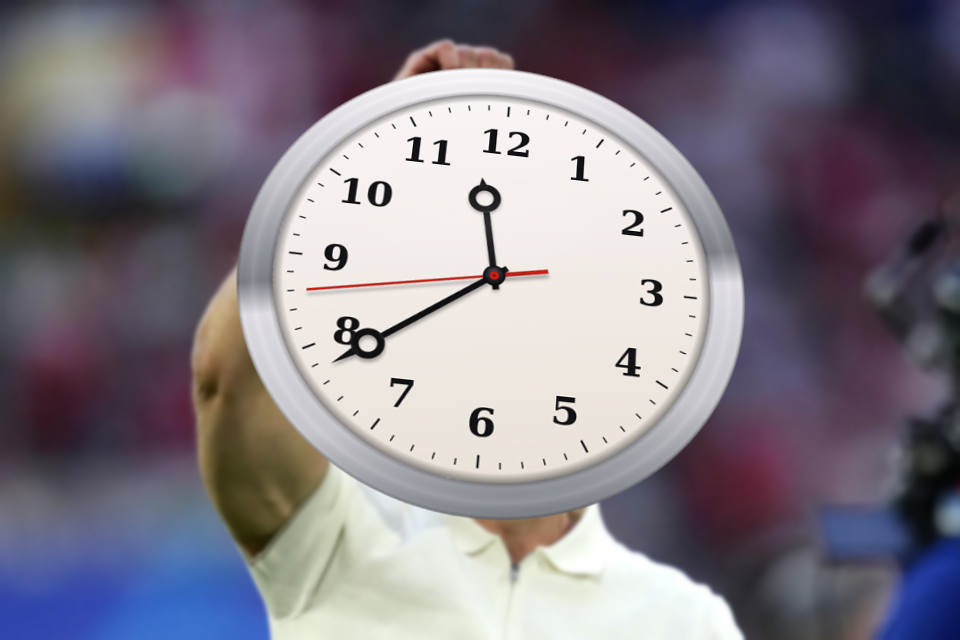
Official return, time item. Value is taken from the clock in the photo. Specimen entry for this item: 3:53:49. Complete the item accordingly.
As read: 11:38:43
